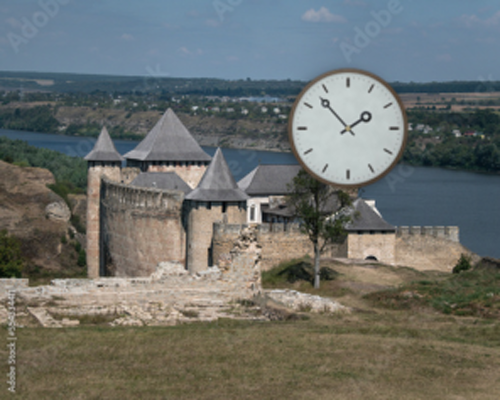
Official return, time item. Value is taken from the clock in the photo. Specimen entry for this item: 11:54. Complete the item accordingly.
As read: 1:53
